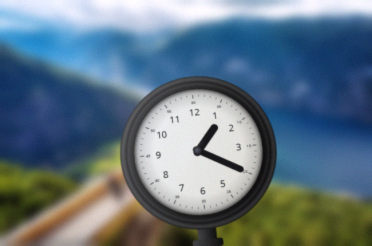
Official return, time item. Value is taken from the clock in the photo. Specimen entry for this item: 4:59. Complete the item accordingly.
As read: 1:20
